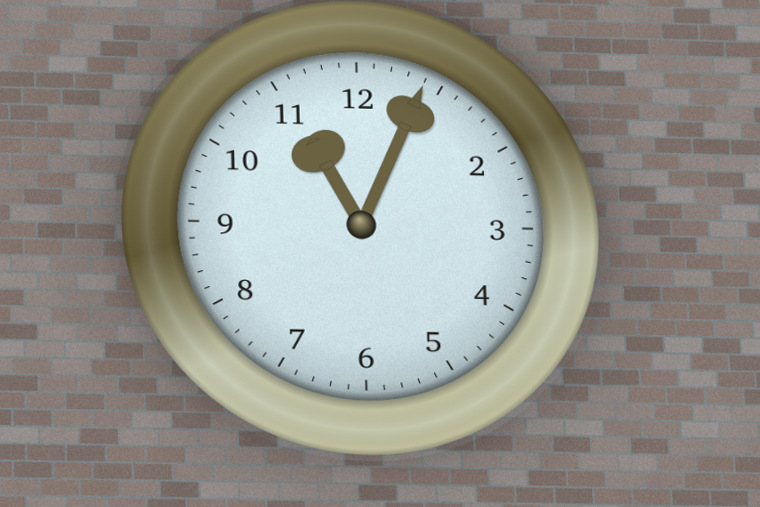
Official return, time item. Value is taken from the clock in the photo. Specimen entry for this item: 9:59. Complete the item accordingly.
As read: 11:04
